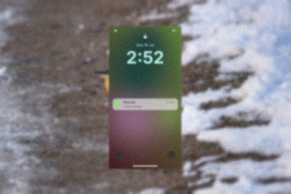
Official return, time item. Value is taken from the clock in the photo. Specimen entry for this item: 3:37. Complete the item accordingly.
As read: 2:52
